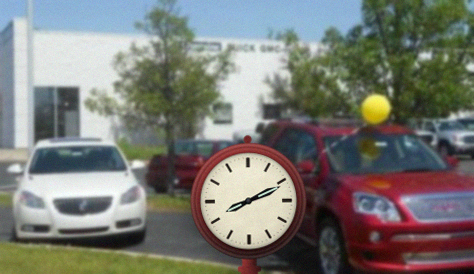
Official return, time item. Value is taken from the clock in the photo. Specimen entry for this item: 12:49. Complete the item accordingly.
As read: 8:11
